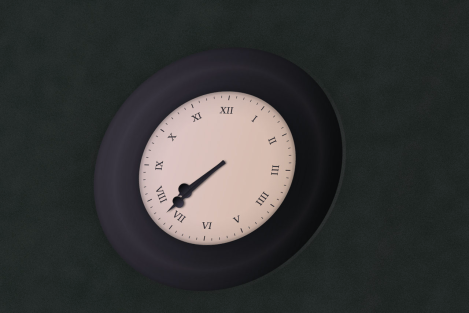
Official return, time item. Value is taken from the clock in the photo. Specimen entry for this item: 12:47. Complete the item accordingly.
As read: 7:37
